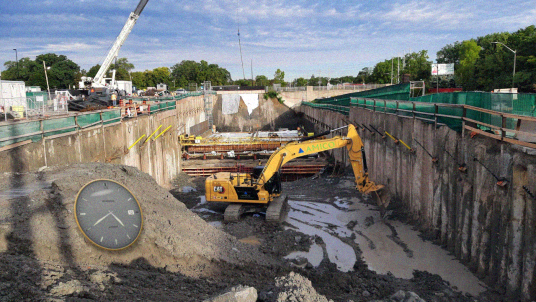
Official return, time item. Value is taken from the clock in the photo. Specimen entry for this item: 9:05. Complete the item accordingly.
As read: 4:40
